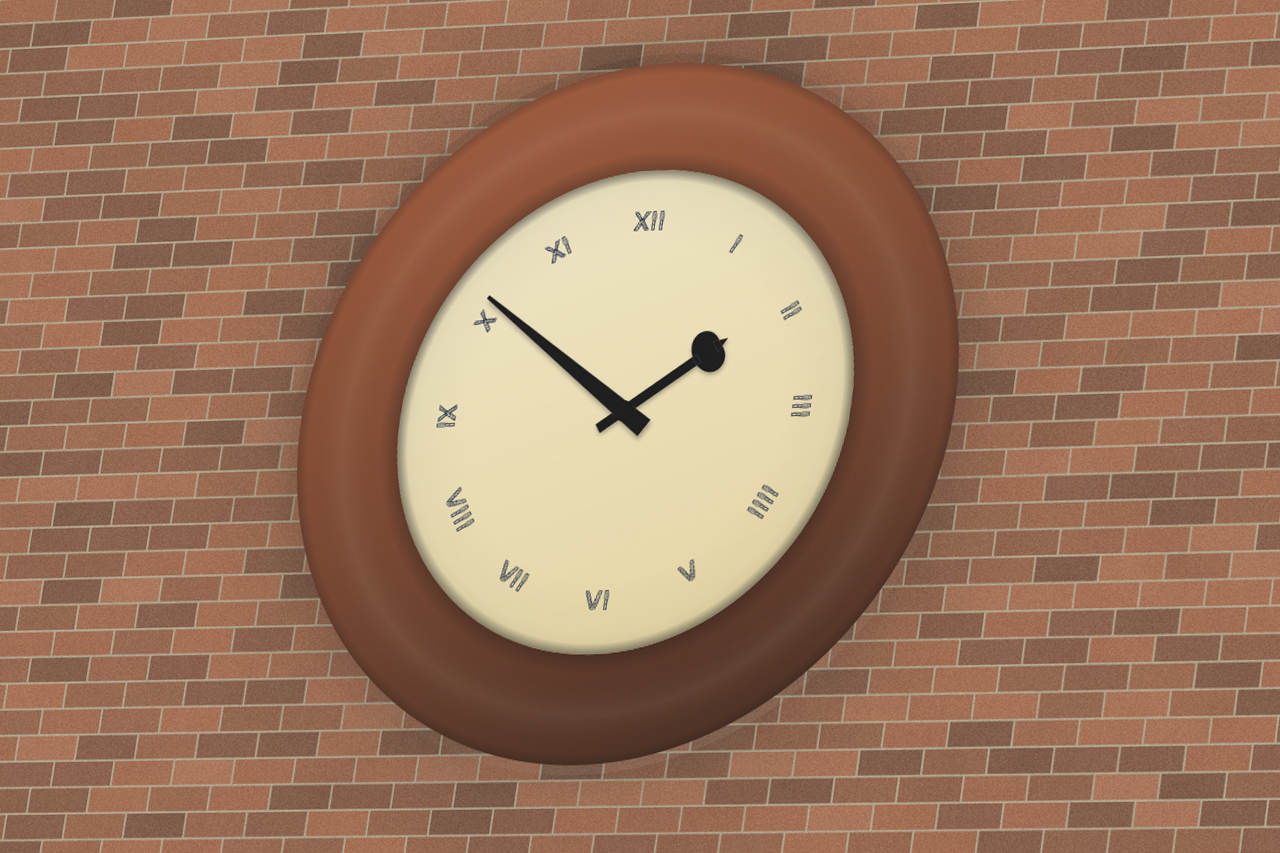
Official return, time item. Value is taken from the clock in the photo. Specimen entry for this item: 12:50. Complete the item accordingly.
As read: 1:51
